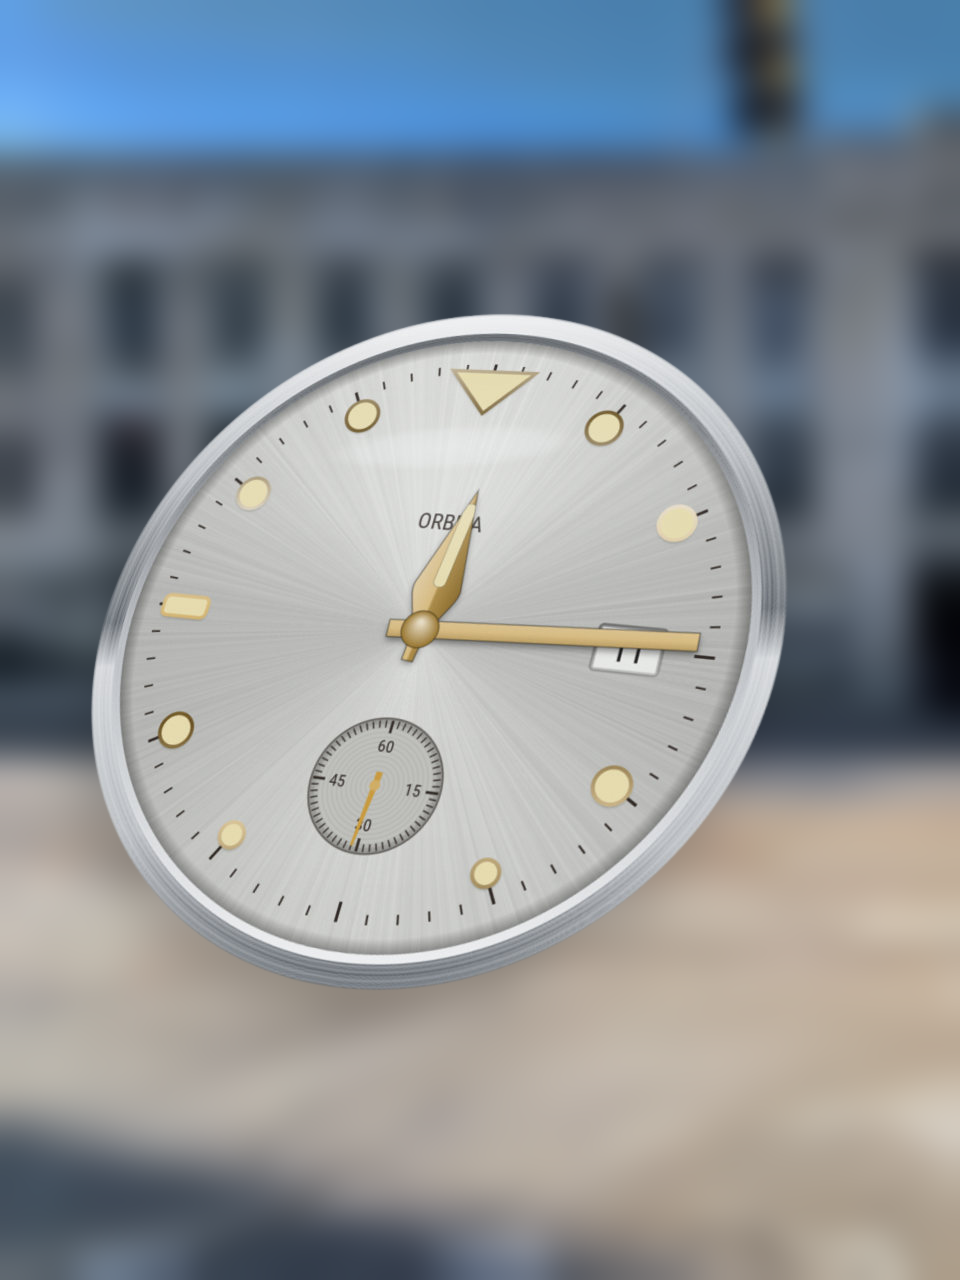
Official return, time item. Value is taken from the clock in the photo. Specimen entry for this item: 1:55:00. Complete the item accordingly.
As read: 12:14:31
